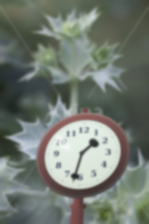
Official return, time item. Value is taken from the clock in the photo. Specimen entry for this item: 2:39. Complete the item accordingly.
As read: 1:32
